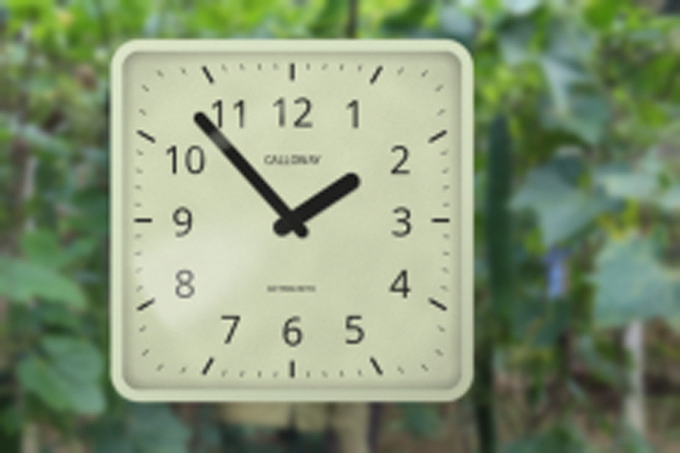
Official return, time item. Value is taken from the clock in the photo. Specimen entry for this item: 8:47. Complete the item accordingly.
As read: 1:53
